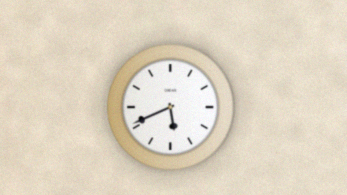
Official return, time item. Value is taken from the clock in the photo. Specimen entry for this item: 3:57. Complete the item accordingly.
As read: 5:41
